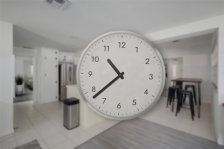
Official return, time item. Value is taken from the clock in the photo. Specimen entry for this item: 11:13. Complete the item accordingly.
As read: 10:38
